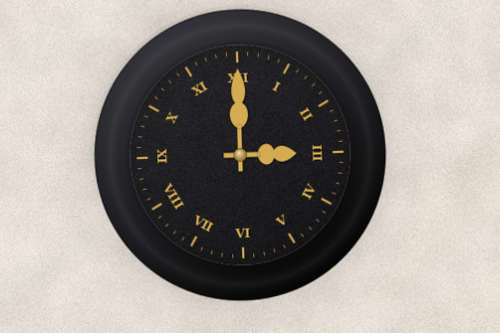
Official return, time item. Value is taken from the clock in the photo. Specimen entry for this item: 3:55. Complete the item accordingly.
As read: 3:00
